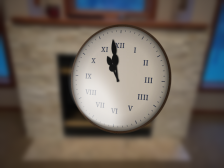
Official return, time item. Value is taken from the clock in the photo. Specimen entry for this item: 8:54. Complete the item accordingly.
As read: 10:58
